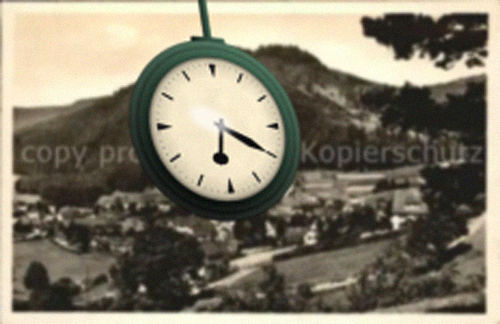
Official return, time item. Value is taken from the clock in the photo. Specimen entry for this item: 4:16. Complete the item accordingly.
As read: 6:20
